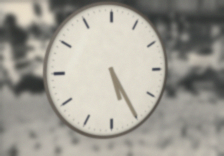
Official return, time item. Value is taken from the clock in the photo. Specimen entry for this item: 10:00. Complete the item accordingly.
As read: 5:25
